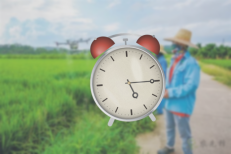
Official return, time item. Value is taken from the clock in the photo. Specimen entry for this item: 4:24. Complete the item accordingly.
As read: 5:15
